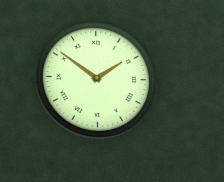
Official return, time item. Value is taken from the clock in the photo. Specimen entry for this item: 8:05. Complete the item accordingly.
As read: 1:51
